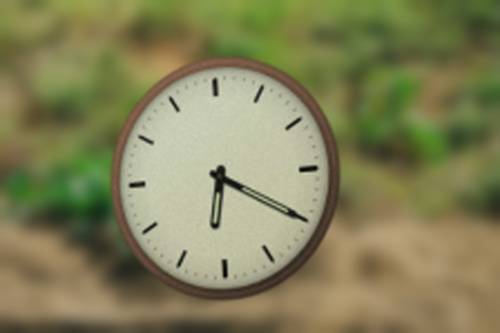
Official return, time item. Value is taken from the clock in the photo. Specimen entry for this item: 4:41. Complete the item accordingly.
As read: 6:20
